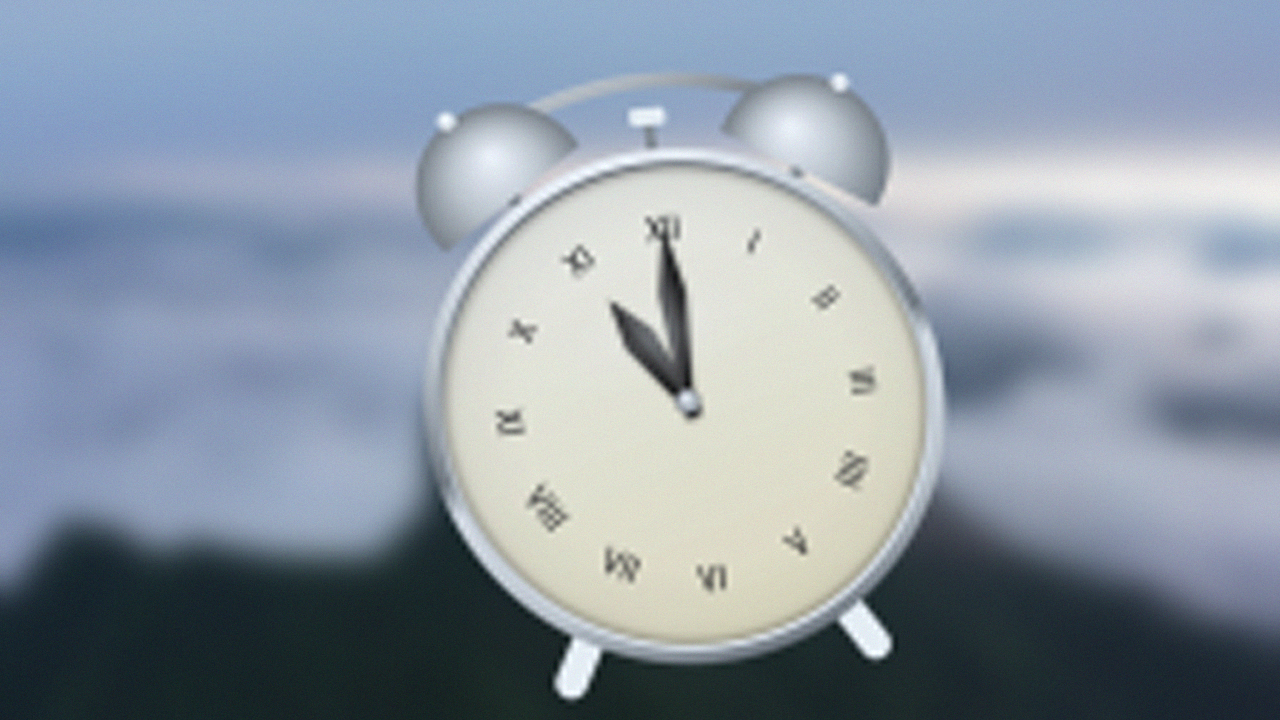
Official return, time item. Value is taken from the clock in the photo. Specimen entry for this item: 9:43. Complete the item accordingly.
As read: 11:00
